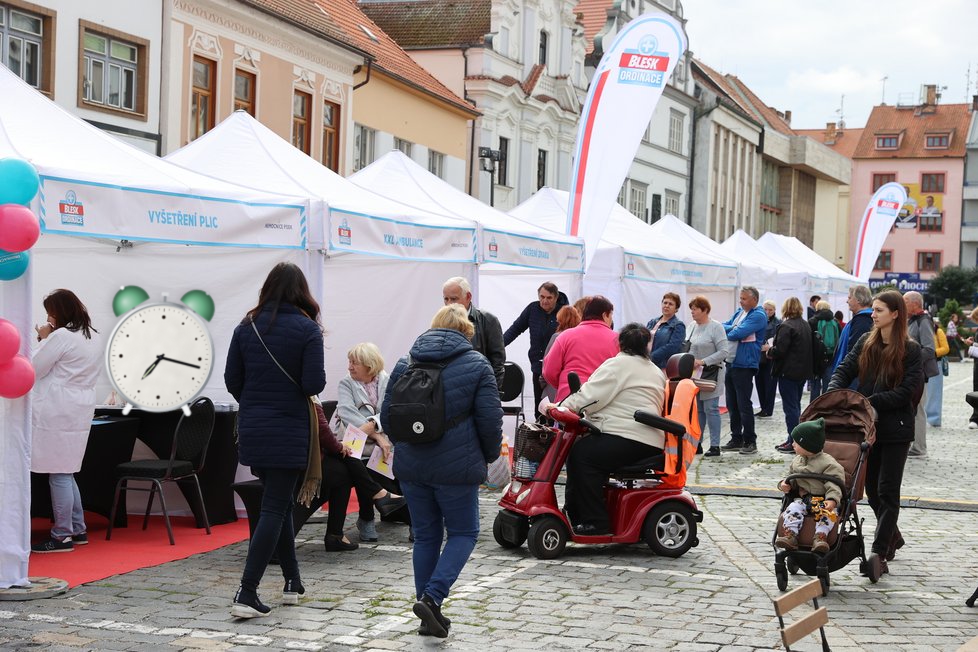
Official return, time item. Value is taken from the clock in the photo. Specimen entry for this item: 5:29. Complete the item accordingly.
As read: 7:17
